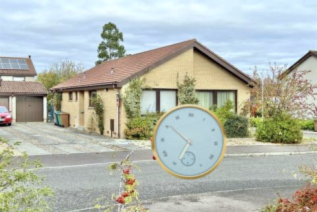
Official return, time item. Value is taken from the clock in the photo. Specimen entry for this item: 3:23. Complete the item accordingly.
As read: 6:51
